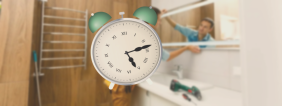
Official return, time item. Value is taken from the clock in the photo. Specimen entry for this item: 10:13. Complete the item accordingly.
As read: 5:13
